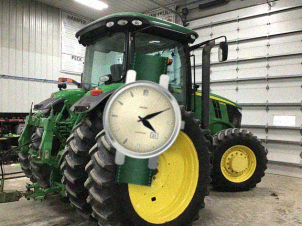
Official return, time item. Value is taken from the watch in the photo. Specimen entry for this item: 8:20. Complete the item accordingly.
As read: 4:10
